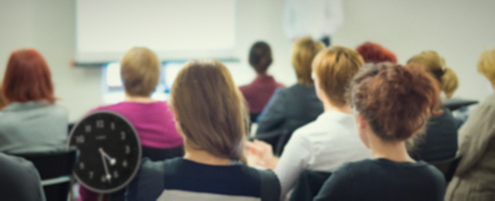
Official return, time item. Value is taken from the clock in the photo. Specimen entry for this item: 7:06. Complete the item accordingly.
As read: 4:28
